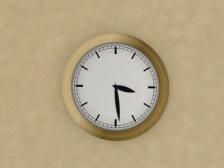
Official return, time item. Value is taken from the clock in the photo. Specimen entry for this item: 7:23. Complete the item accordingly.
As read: 3:29
